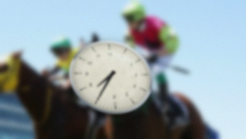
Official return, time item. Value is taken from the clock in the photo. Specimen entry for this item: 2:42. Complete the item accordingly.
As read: 7:35
